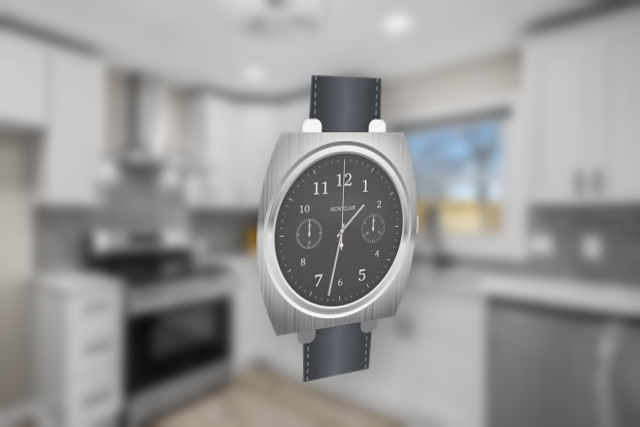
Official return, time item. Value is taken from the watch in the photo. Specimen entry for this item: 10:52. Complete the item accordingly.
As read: 1:32
